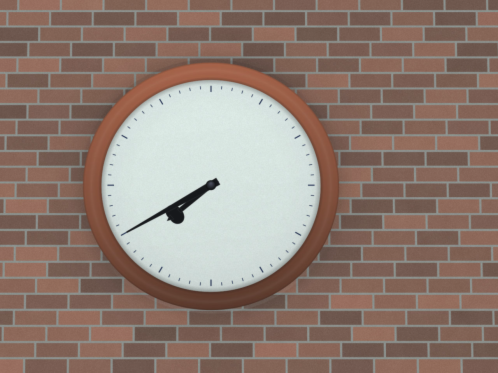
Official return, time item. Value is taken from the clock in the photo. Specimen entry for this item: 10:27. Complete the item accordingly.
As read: 7:40
